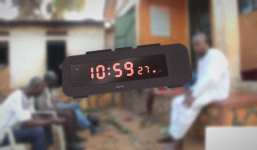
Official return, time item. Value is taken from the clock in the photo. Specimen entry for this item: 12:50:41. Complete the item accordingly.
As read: 10:59:27
